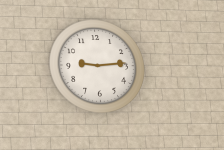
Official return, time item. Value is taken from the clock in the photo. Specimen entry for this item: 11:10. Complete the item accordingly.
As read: 9:14
